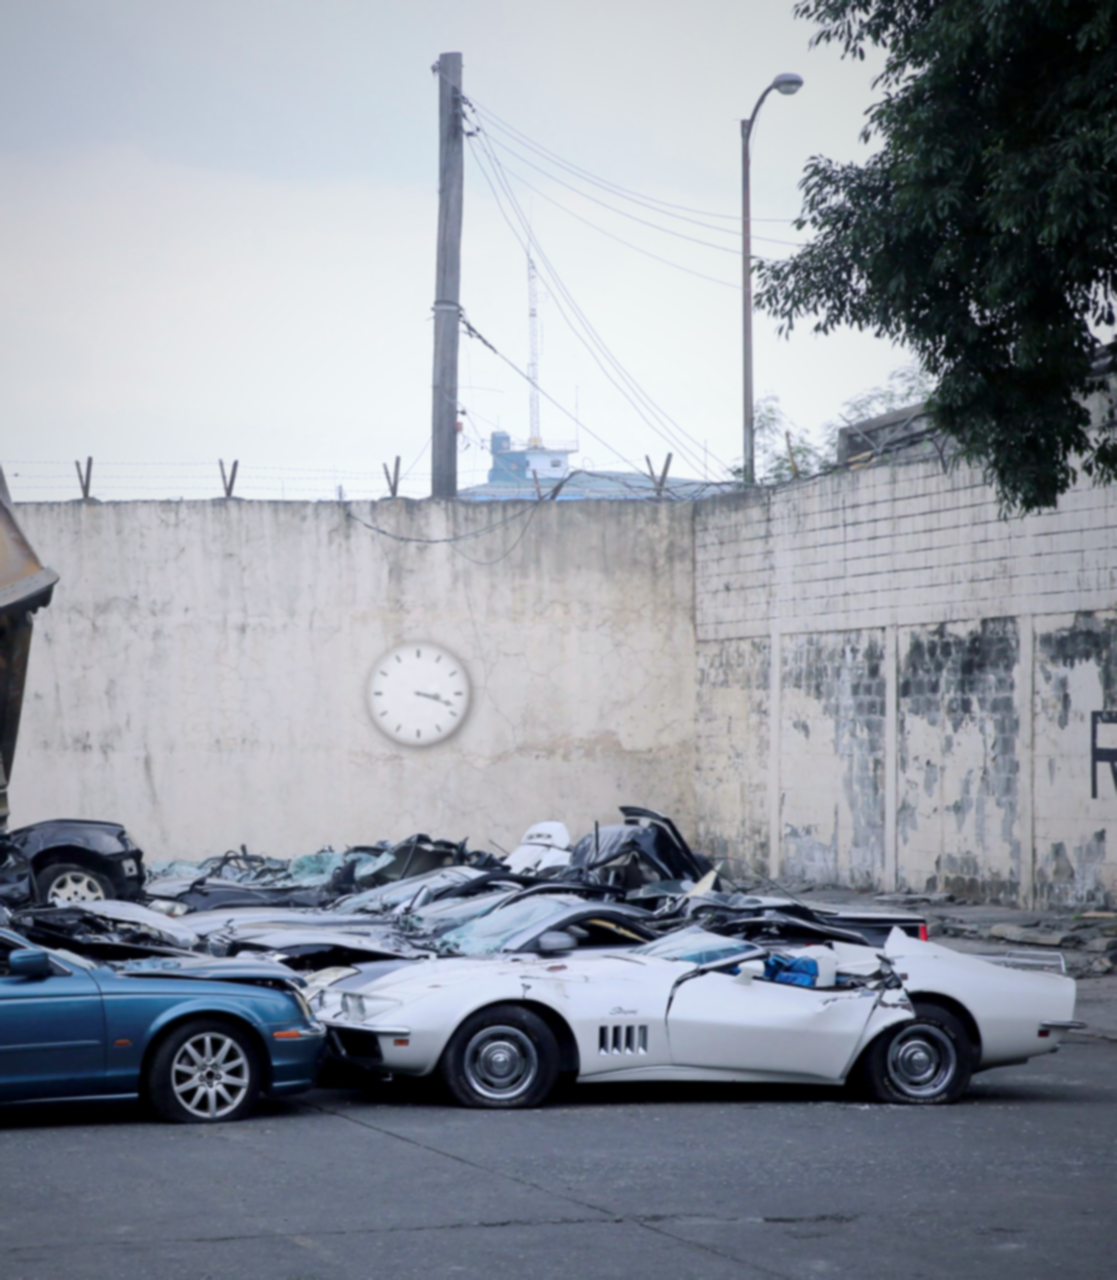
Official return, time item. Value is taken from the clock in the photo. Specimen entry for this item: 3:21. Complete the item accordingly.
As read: 3:18
